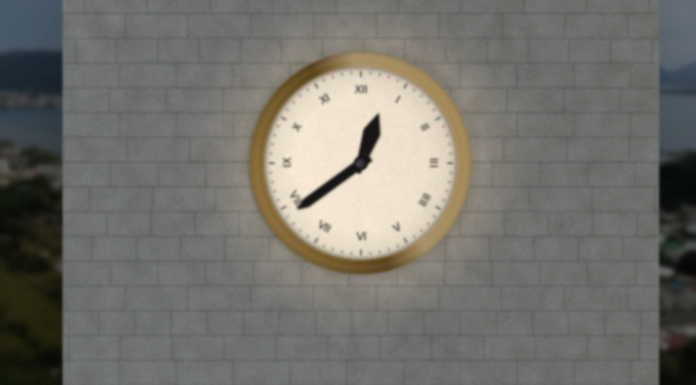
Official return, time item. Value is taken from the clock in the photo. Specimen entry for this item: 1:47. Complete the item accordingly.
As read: 12:39
